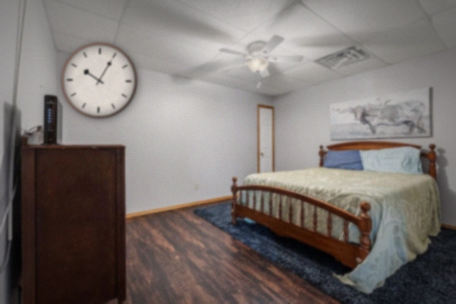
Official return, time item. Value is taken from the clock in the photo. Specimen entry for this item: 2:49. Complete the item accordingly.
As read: 10:05
